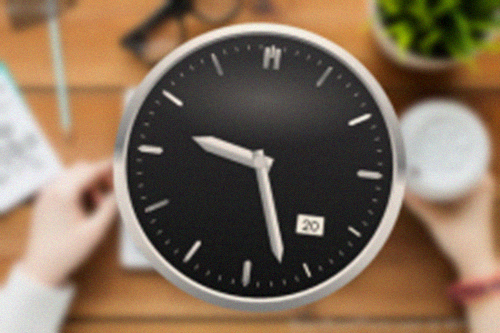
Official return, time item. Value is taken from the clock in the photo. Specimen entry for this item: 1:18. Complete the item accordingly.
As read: 9:27
